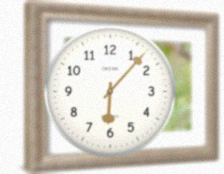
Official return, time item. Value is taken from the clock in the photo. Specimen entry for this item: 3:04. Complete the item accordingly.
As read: 6:07
